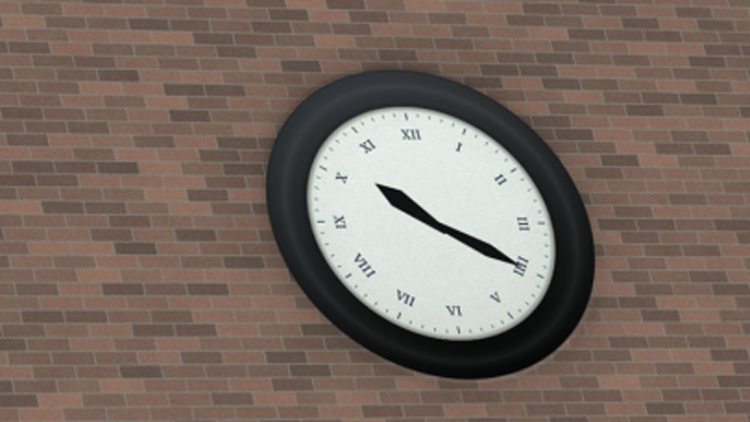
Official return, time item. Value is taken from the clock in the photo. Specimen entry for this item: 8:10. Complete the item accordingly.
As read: 10:20
